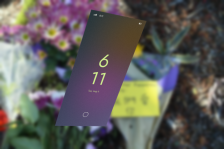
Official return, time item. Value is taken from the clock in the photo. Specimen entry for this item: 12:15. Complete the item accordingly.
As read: 6:11
